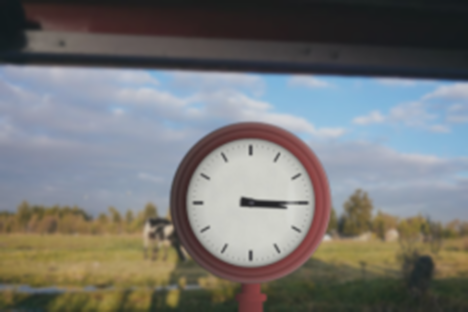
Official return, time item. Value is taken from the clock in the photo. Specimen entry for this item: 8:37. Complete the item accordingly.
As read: 3:15
